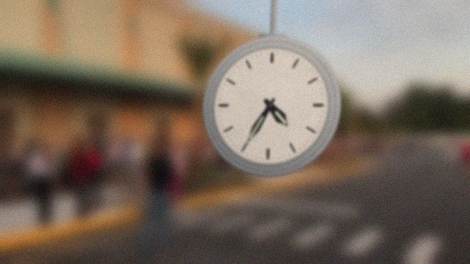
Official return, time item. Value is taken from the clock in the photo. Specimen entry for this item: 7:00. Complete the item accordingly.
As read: 4:35
